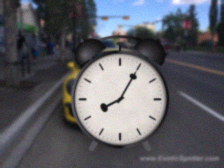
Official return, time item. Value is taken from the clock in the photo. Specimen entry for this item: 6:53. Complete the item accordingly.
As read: 8:05
